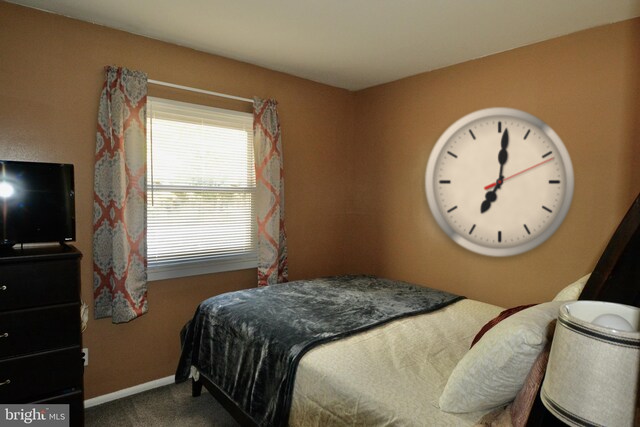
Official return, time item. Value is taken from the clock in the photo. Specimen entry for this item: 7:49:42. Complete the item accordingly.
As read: 7:01:11
